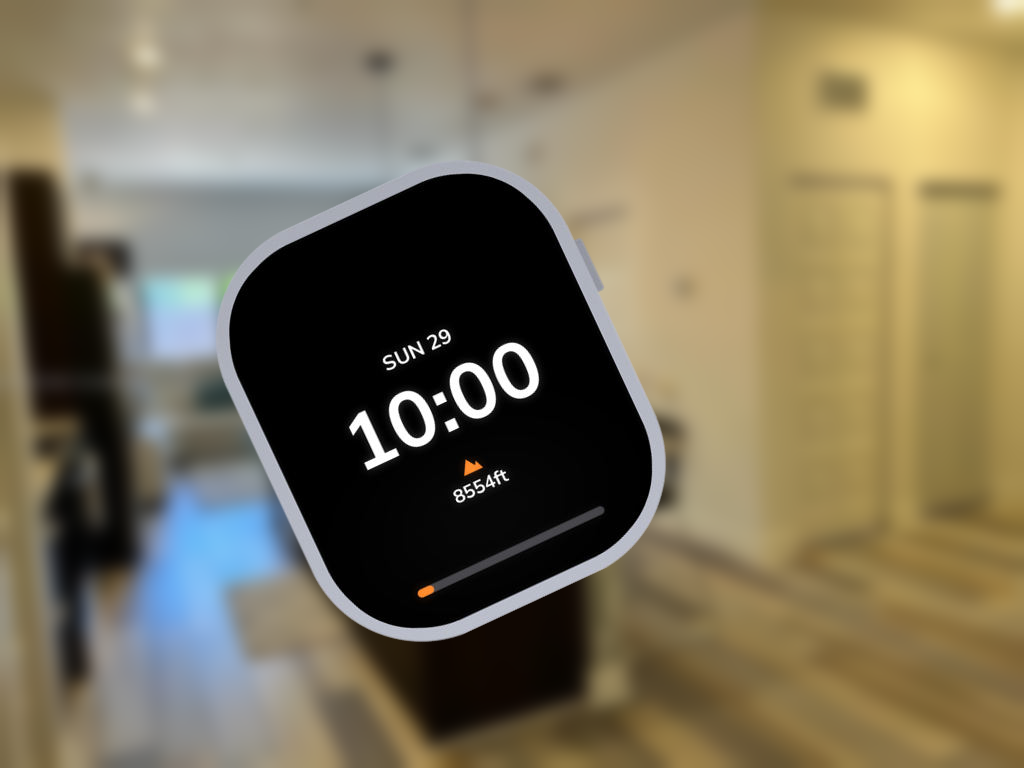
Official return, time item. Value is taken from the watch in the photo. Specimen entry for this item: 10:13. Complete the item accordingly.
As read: 10:00
